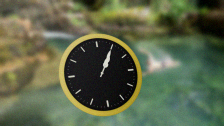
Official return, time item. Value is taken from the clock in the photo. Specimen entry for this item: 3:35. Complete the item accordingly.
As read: 1:05
